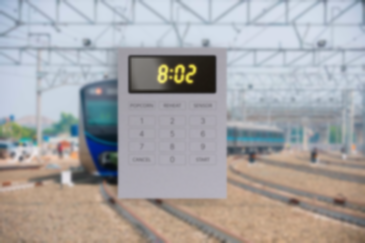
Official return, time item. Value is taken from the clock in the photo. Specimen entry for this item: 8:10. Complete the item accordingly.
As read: 8:02
